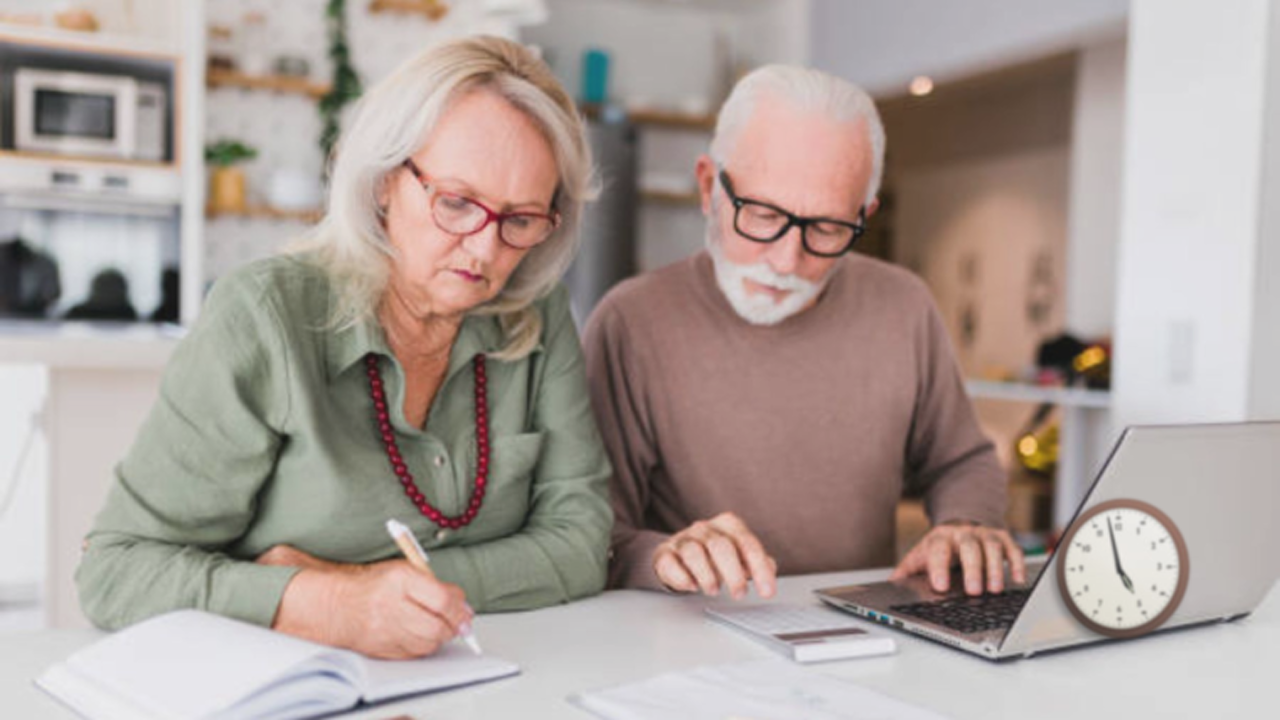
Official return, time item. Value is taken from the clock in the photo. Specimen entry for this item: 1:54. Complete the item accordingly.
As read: 4:58
